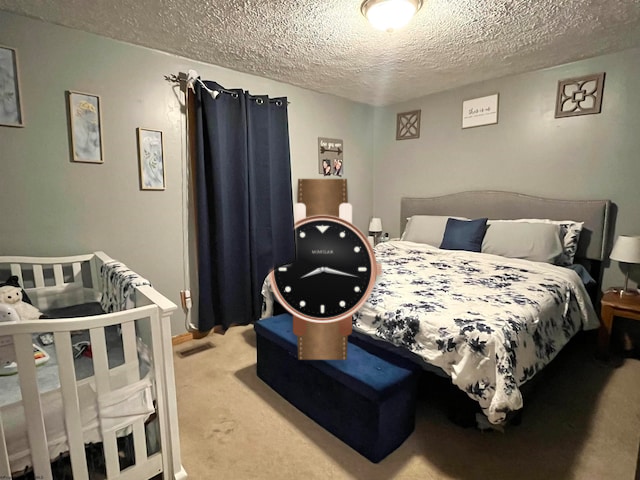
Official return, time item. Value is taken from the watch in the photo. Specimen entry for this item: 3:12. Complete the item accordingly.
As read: 8:17
